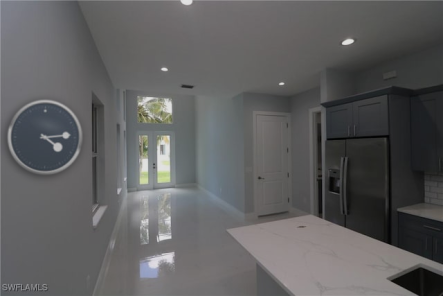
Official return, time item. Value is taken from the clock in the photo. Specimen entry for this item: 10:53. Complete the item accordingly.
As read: 4:14
